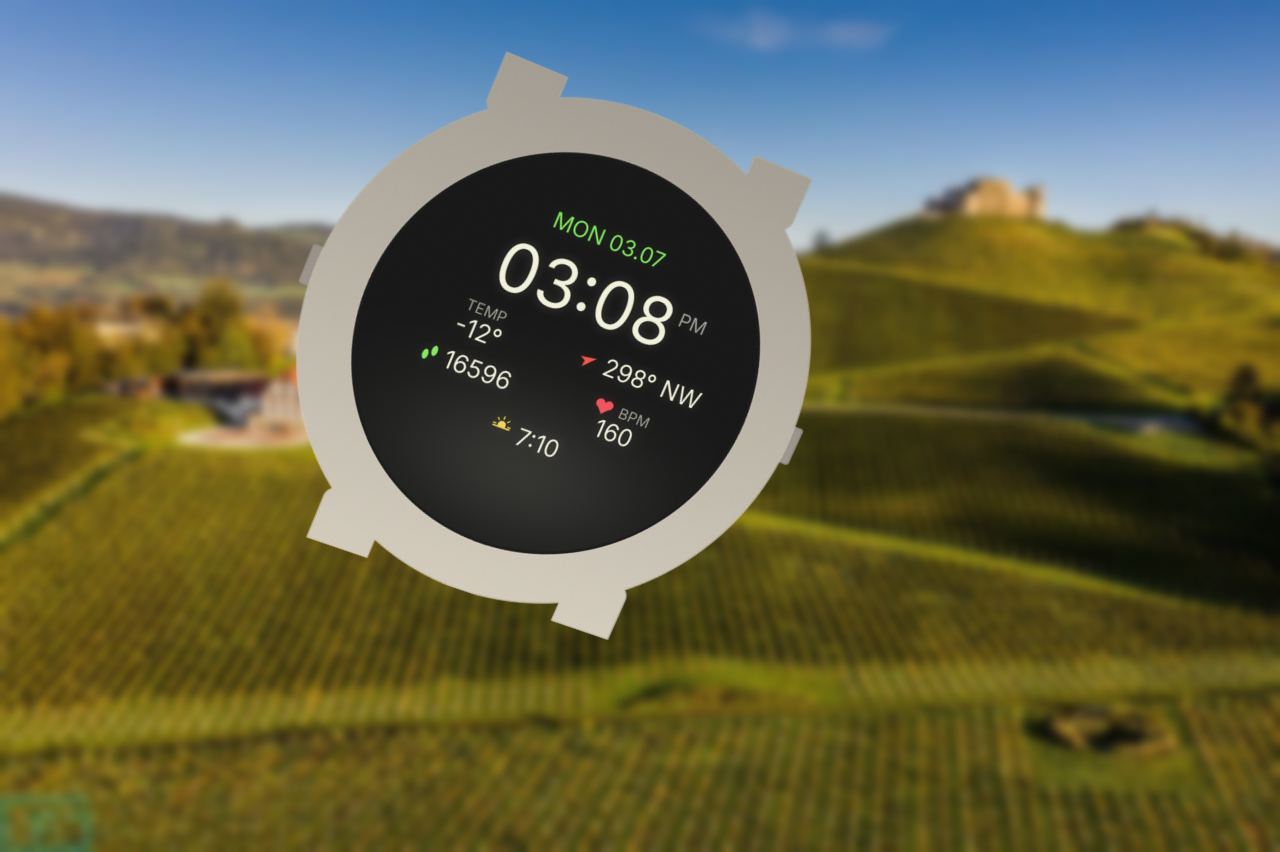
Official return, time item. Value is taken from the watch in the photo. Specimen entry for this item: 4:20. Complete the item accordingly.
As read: 3:08
